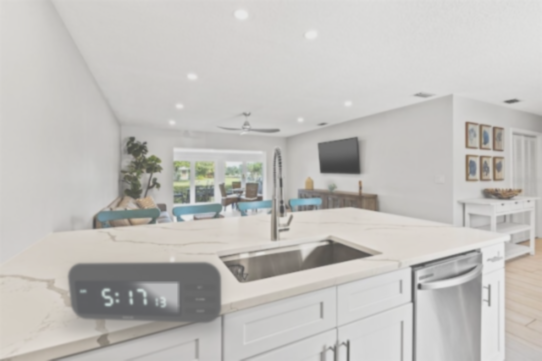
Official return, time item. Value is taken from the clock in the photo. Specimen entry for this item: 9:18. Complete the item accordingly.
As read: 5:17
